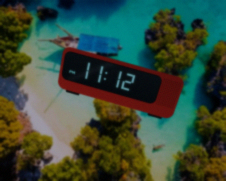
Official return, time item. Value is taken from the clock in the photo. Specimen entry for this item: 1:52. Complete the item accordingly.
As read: 11:12
